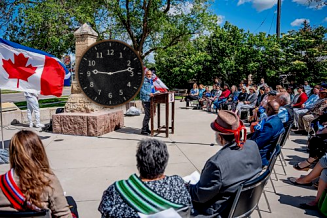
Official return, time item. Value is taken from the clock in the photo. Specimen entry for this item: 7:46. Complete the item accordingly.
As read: 9:13
